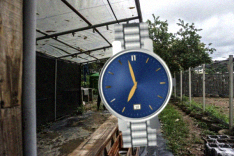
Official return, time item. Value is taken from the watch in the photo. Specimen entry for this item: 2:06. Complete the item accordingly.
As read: 6:58
